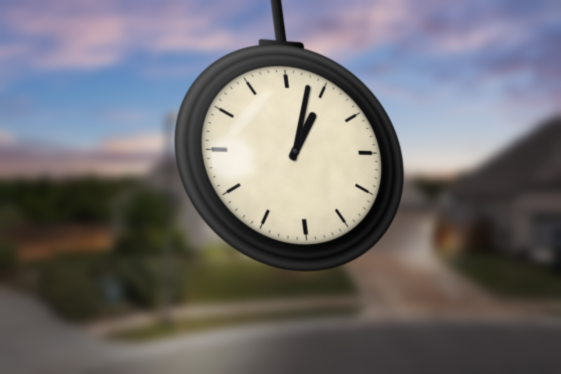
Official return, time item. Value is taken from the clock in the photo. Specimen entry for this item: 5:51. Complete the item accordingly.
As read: 1:03
